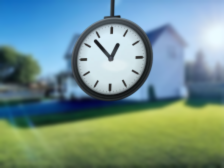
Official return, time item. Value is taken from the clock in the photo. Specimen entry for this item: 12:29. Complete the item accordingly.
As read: 12:53
